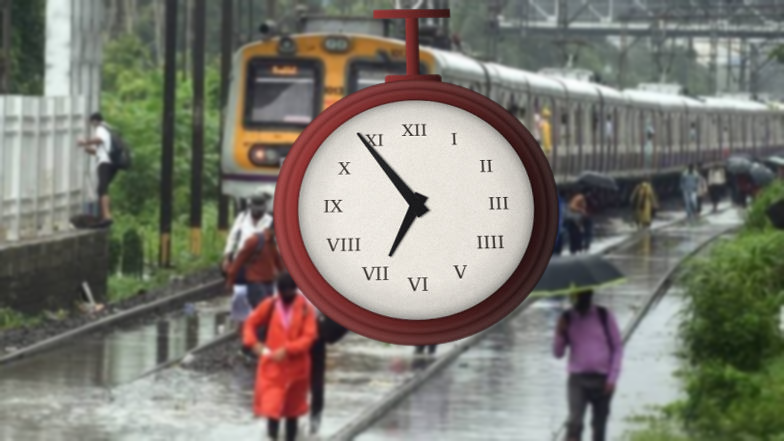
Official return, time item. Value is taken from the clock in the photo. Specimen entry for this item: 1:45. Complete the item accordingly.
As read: 6:54
